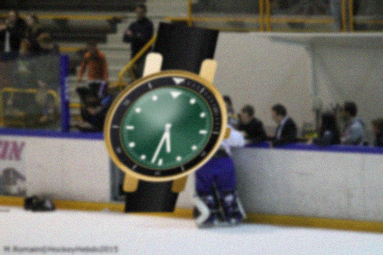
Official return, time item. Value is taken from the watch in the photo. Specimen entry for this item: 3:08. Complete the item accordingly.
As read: 5:32
